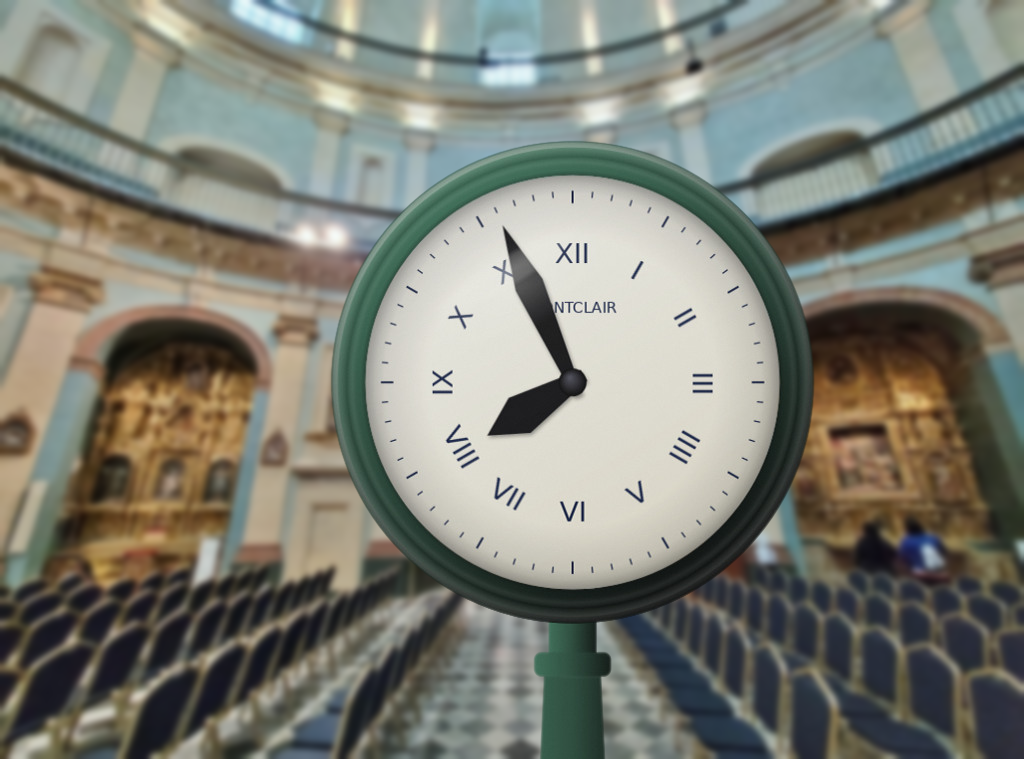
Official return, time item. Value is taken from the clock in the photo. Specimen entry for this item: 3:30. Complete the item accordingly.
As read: 7:56
